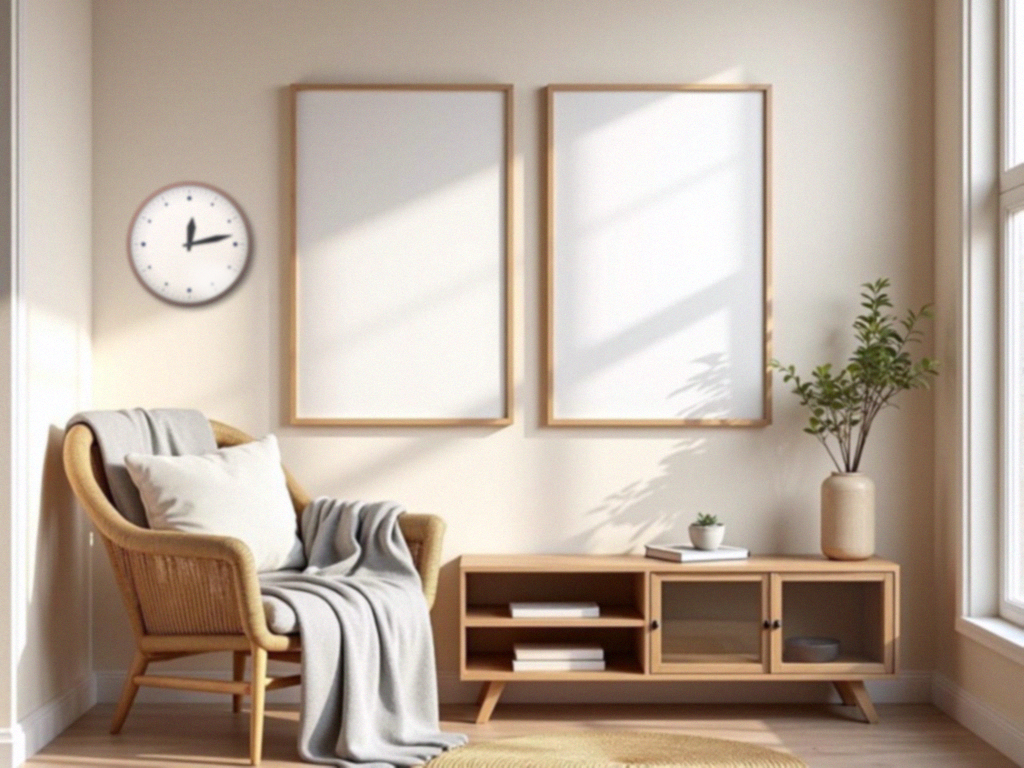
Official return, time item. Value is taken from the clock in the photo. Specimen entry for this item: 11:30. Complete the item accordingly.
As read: 12:13
